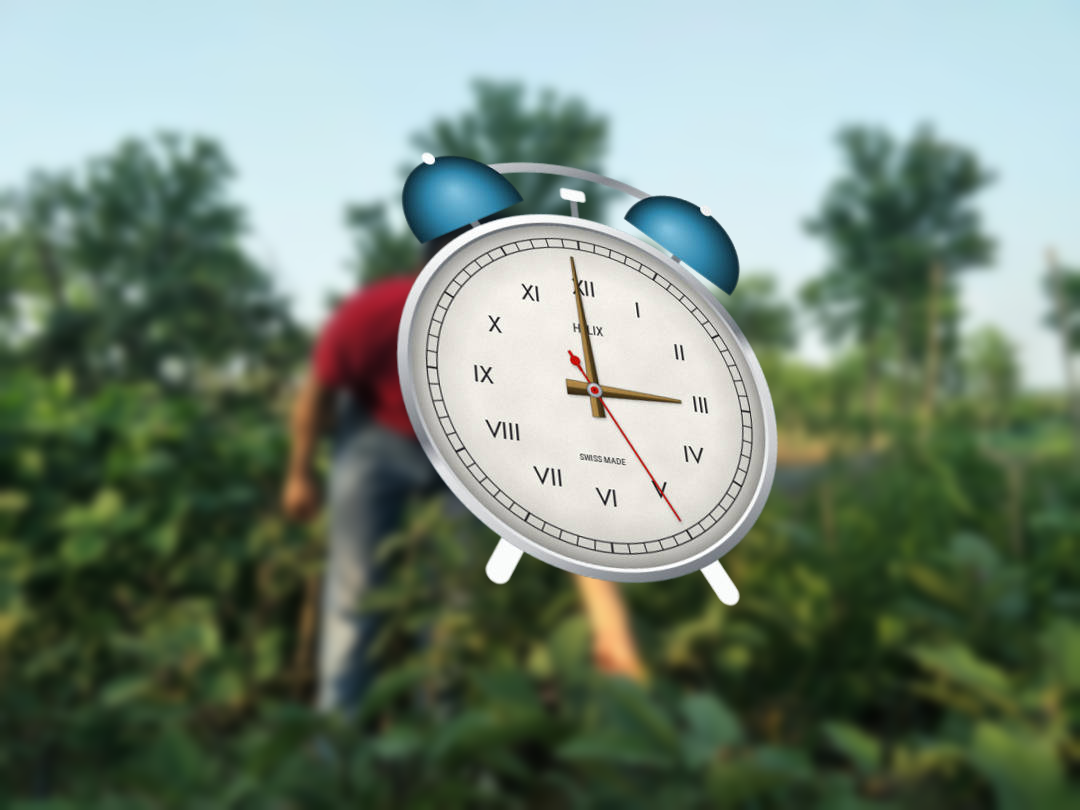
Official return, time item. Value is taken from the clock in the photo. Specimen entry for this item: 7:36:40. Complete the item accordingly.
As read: 2:59:25
